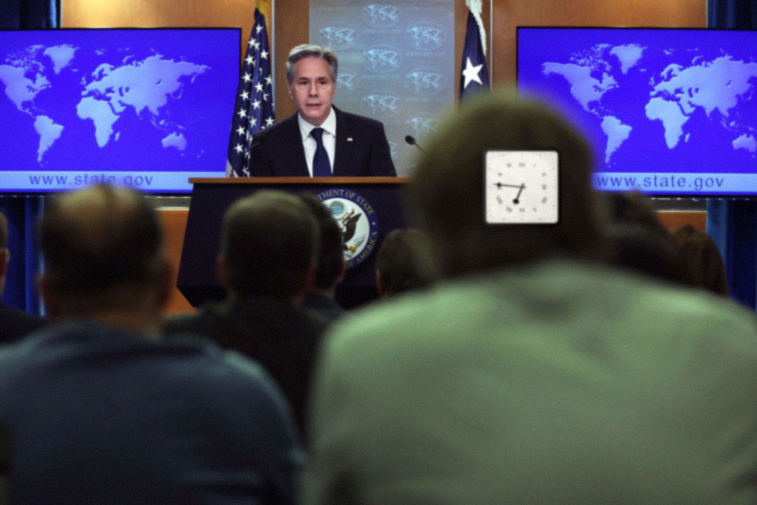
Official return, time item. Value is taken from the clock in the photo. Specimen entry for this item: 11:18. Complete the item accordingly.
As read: 6:46
